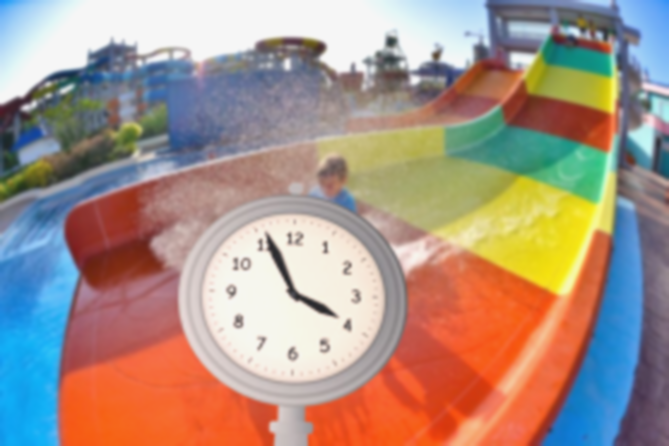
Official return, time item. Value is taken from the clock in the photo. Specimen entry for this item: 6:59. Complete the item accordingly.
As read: 3:56
